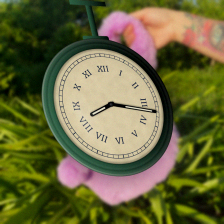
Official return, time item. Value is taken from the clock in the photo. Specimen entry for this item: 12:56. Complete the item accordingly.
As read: 8:17
